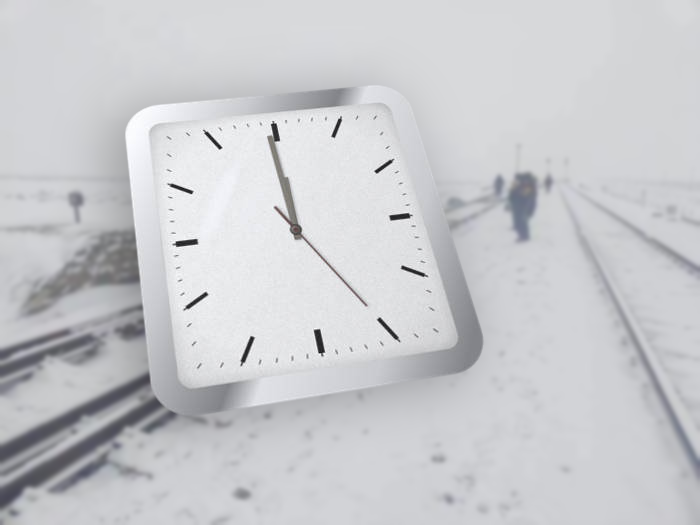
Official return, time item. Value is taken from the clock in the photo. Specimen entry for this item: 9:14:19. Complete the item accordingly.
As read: 11:59:25
